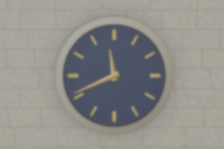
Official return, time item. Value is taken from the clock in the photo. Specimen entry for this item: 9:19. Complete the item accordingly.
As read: 11:41
